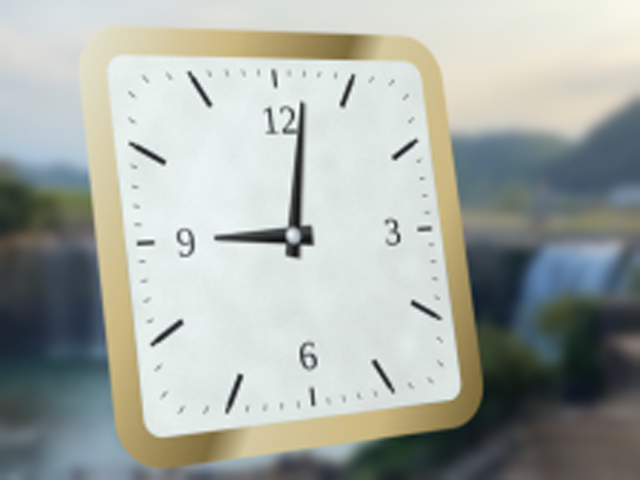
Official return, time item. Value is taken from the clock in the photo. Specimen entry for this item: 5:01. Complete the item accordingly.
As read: 9:02
